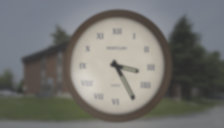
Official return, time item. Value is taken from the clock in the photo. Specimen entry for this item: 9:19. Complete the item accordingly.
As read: 3:25
